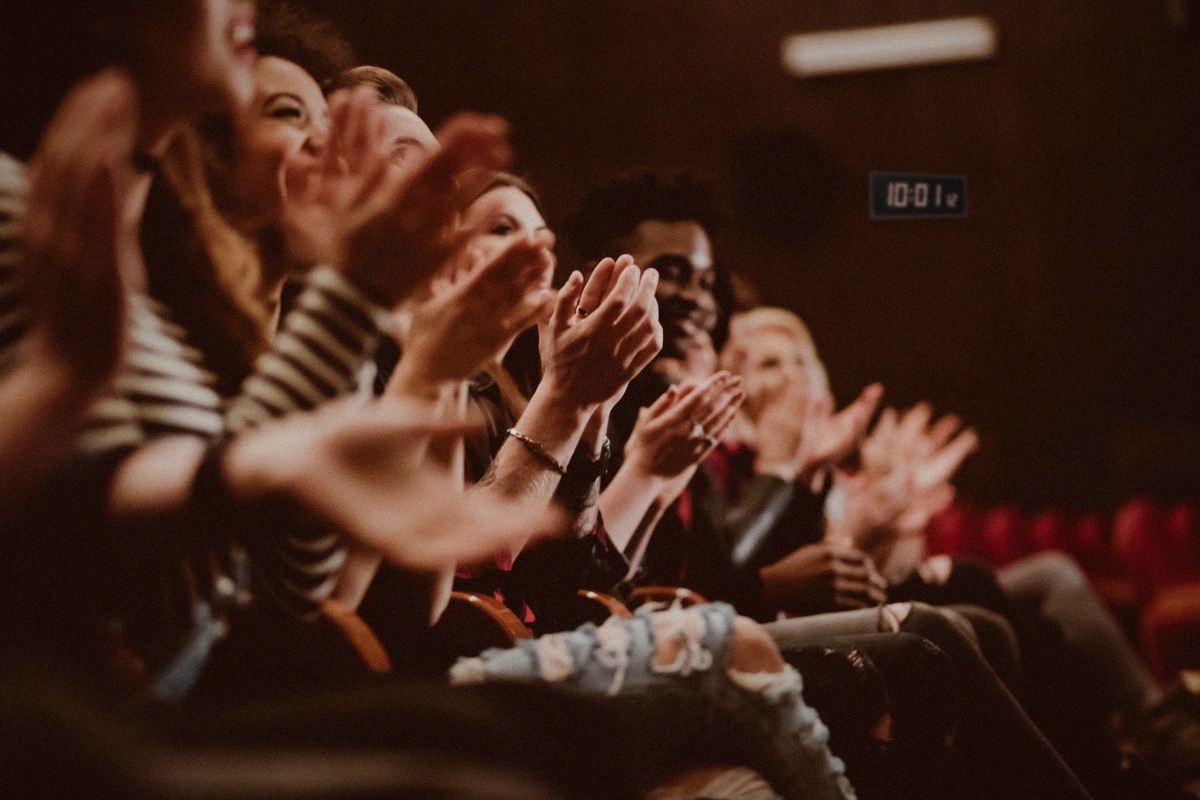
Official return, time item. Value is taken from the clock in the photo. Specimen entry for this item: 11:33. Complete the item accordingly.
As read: 10:01
